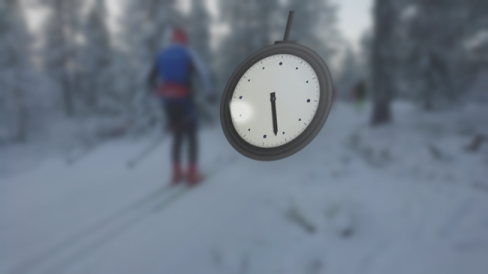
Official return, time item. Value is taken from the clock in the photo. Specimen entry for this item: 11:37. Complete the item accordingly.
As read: 5:27
